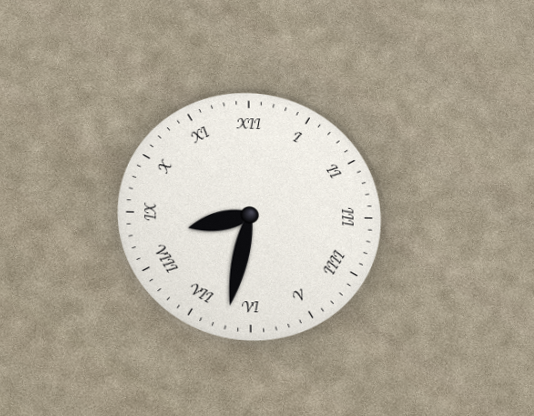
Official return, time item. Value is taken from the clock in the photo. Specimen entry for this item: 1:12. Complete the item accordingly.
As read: 8:32
